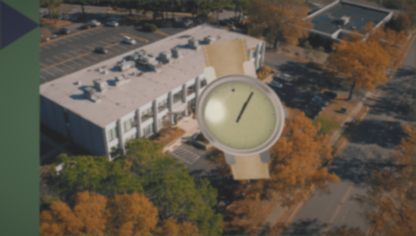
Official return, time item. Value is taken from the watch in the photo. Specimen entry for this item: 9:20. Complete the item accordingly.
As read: 1:06
